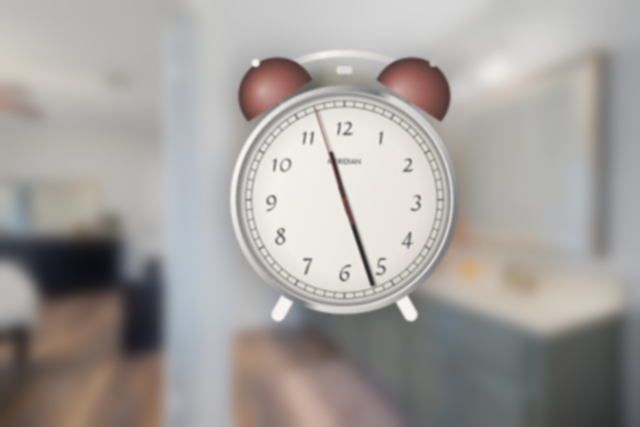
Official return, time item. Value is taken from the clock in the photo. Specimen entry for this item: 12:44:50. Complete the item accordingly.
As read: 11:26:57
